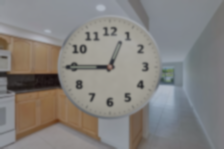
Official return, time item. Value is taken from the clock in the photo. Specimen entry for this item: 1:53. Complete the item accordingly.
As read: 12:45
